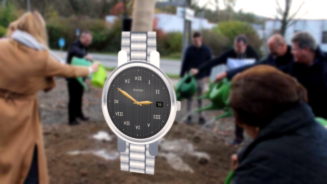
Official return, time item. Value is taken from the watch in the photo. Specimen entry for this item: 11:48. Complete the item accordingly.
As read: 2:50
